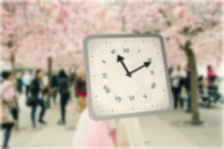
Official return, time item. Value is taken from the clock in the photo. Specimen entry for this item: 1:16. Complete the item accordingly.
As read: 11:11
